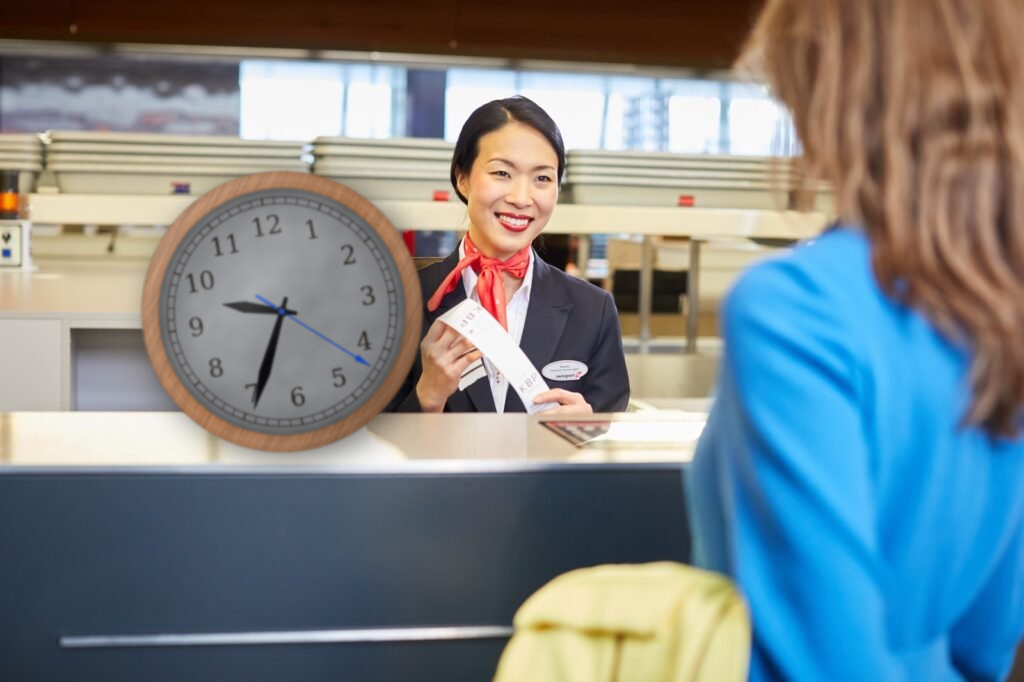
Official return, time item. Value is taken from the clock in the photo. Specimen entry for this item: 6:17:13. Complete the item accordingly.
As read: 9:34:22
